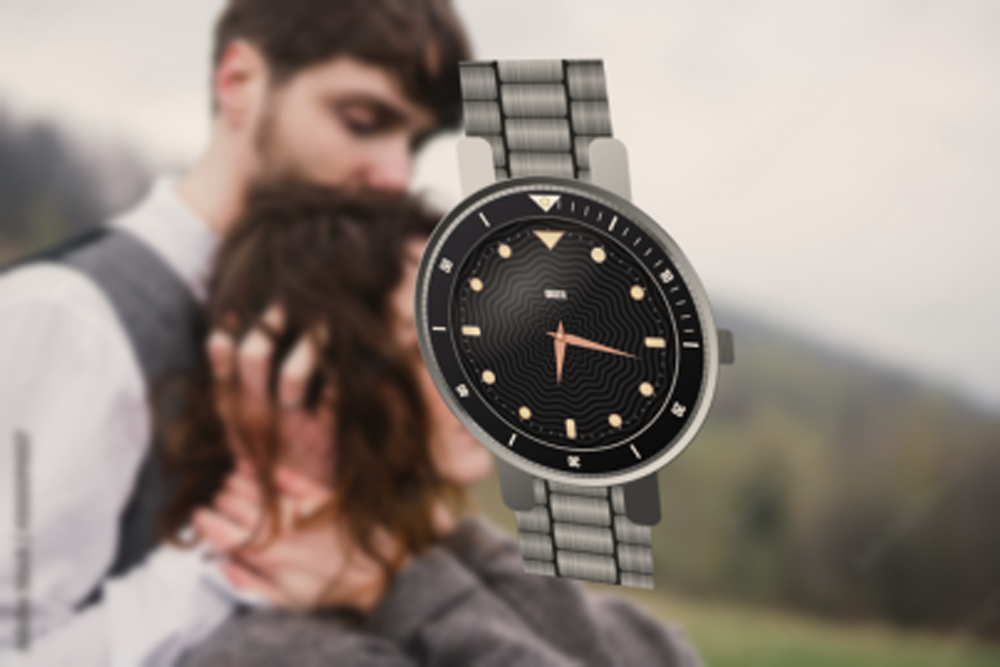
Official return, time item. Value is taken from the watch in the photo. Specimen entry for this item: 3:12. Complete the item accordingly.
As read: 6:17
